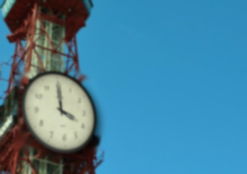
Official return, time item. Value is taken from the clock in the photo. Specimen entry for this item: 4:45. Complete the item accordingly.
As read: 4:00
